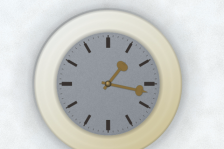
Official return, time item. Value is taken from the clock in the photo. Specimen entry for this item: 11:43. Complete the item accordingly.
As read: 1:17
